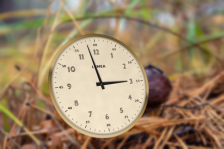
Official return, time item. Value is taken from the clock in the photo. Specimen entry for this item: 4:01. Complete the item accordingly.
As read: 2:58
